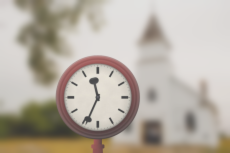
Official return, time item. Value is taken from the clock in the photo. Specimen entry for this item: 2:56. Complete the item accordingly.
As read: 11:34
